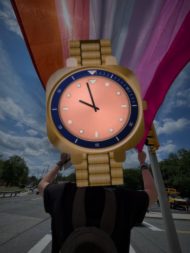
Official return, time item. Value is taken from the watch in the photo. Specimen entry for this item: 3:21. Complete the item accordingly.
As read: 9:58
